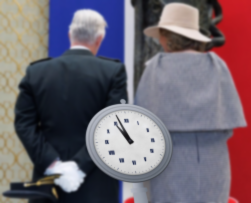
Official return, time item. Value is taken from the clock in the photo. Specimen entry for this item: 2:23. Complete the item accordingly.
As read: 10:57
